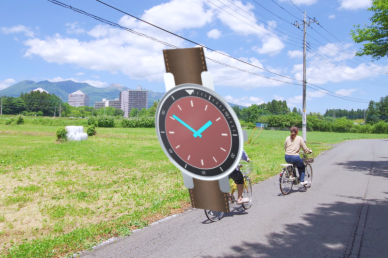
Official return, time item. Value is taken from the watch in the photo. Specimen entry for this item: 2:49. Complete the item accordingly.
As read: 1:51
